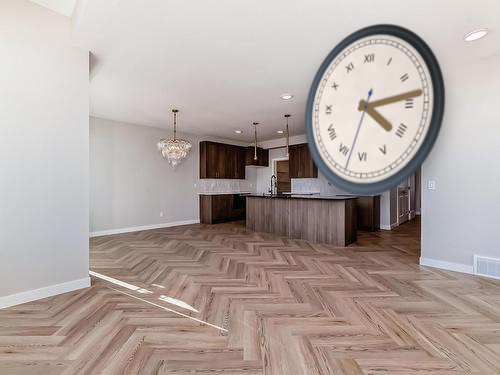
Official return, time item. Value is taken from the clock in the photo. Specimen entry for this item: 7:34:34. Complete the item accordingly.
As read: 4:13:33
